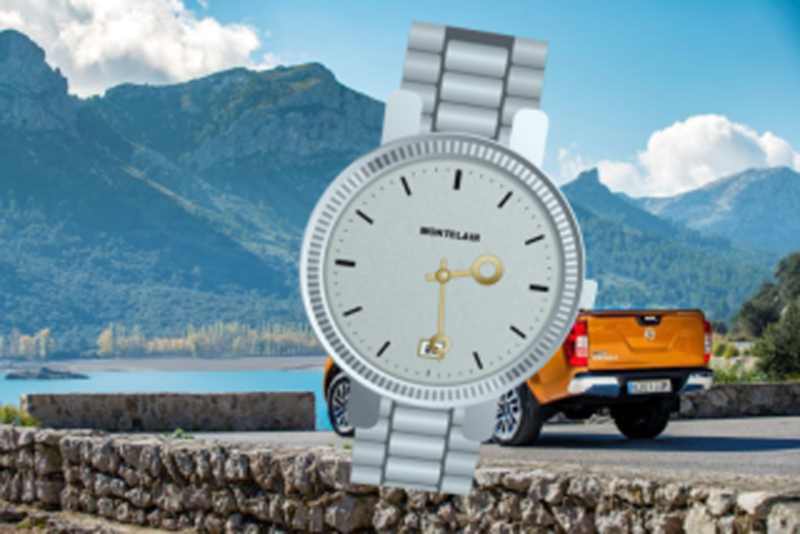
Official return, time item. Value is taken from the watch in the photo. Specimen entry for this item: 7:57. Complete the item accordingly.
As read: 2:29
